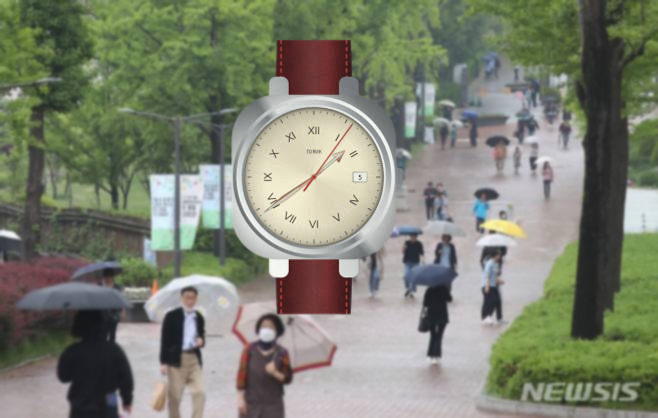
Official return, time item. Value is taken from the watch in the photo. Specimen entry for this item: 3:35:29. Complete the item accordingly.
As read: 1:39:06
